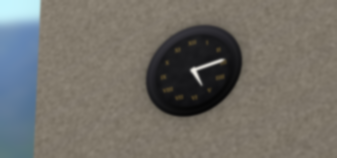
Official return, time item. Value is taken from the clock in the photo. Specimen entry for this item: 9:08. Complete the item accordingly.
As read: 5:14
